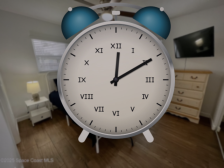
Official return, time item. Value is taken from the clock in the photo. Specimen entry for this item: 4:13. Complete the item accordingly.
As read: 12:10
